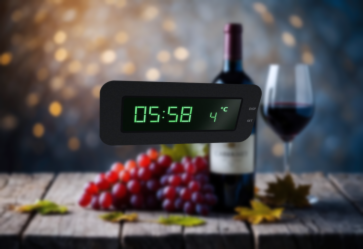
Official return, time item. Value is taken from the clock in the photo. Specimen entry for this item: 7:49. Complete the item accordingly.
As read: 5:58
